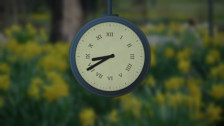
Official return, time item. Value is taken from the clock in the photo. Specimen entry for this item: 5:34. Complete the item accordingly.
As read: 8:40
